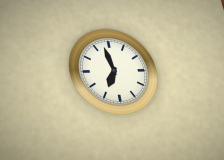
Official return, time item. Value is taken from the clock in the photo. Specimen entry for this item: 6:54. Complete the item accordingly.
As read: 6:58
